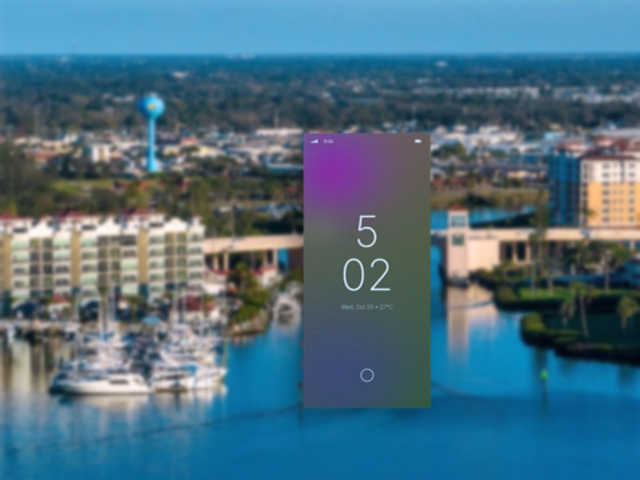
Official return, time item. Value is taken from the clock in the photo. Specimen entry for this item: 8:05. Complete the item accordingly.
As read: 5:02
